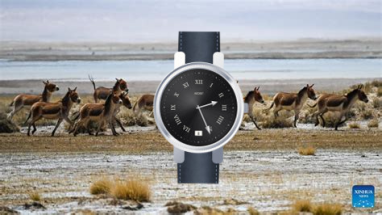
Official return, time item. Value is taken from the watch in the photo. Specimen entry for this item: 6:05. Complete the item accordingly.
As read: 2:26
